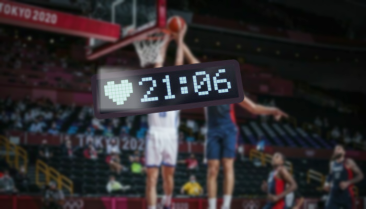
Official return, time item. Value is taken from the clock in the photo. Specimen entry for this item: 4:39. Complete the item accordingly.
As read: 21:06
